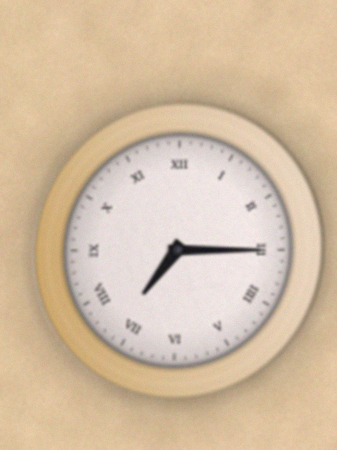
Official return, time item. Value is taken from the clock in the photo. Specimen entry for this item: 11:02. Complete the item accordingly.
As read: 7:15
